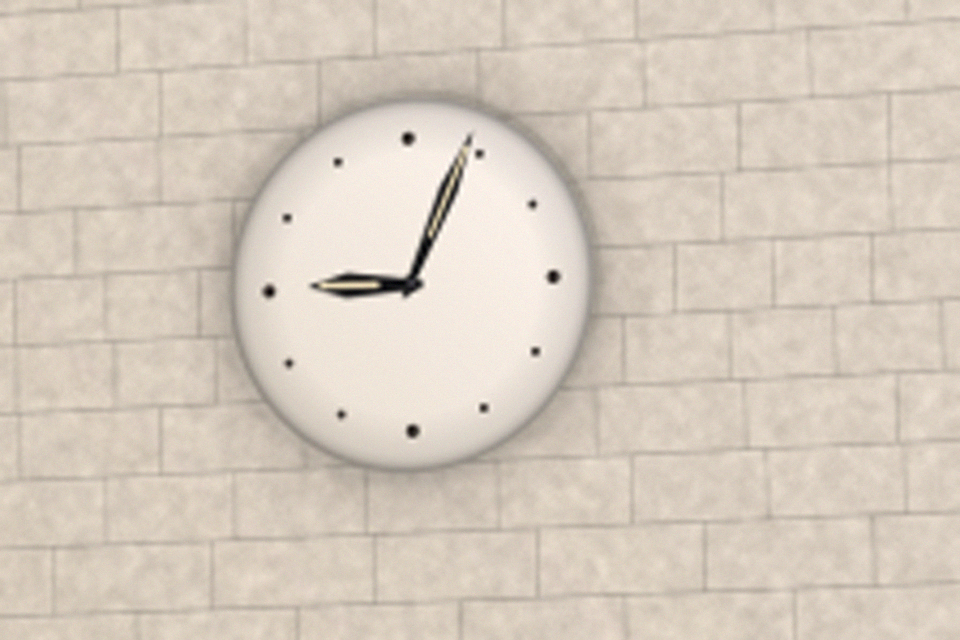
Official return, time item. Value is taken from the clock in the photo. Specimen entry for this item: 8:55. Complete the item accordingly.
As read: 9:04
